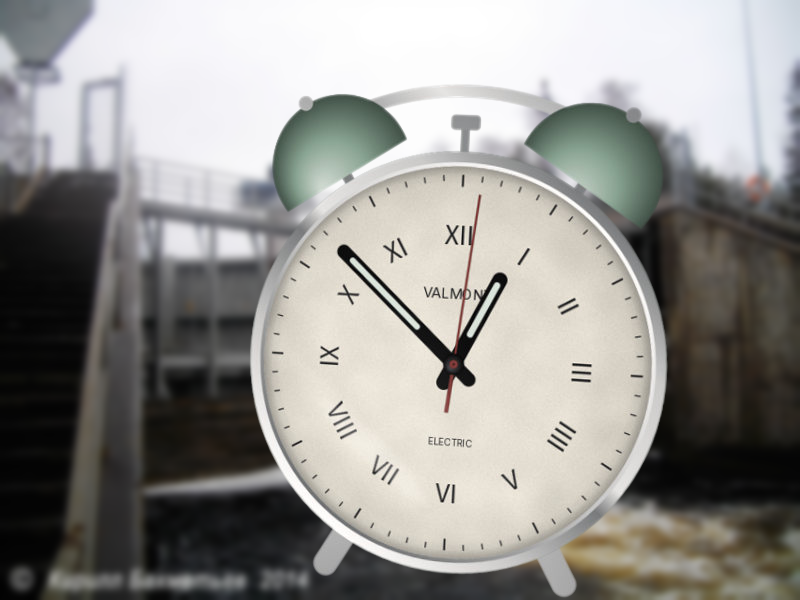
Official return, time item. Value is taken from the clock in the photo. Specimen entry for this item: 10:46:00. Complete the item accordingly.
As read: 12:52:01
